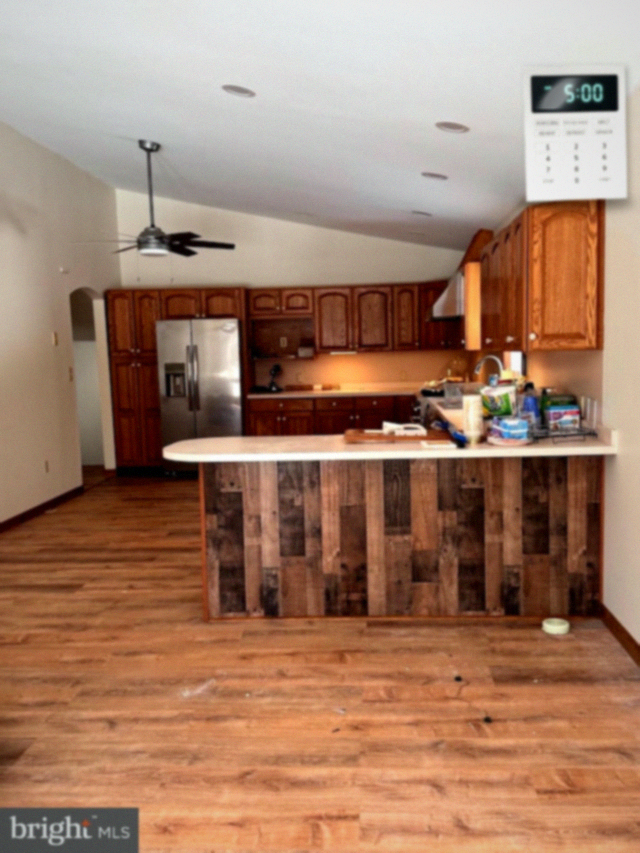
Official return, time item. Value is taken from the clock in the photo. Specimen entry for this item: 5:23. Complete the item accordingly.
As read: 5:00
